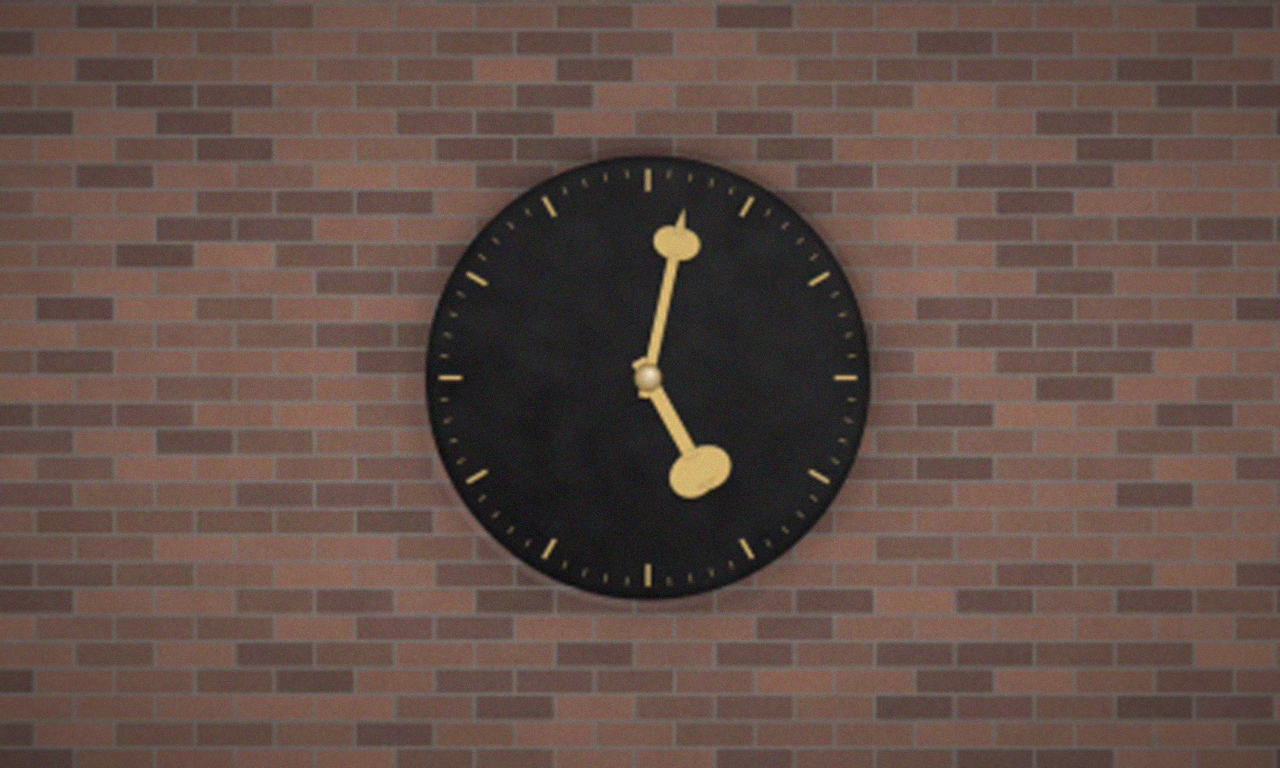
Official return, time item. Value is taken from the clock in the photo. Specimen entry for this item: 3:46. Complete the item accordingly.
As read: 5:02
